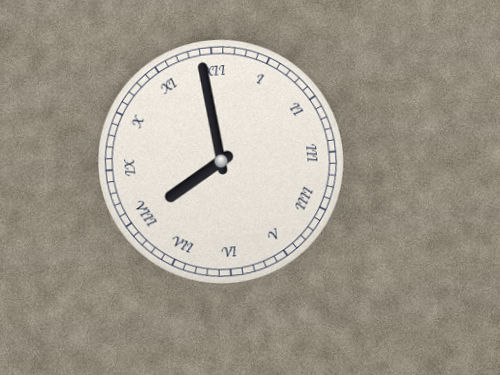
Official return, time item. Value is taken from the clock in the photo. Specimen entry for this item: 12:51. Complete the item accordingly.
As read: 7:59
